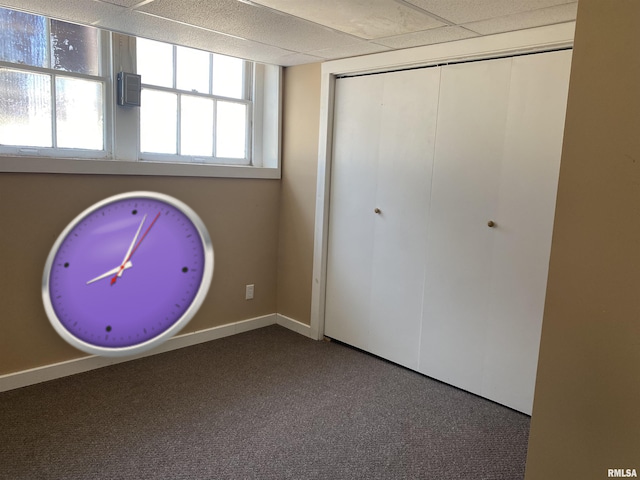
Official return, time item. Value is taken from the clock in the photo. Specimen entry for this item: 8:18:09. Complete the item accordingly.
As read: 8:02:04
